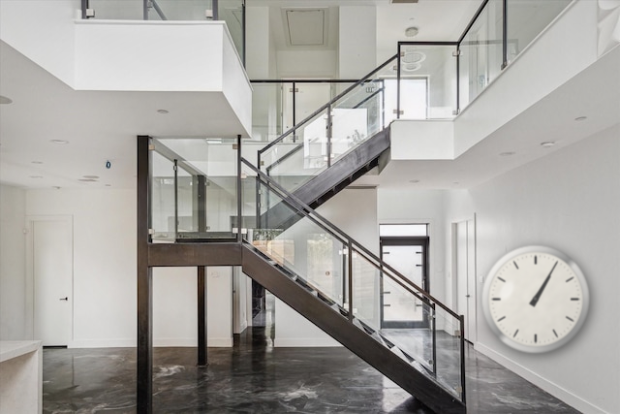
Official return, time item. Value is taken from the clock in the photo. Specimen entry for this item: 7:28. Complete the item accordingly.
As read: 1:05
